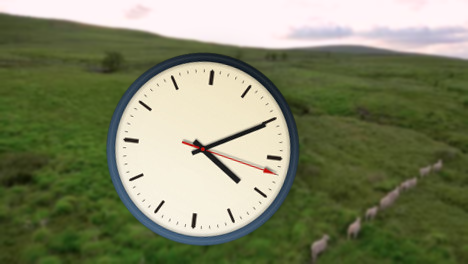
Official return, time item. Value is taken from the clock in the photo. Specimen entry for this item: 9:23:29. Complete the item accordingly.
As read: 4:10:17
